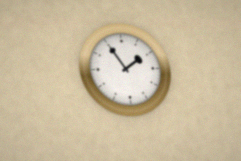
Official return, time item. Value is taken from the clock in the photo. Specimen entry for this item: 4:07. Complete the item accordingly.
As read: 1:55
